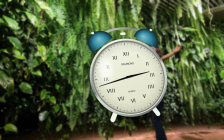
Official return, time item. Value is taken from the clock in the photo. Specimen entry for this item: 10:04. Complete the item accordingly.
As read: 2:43
